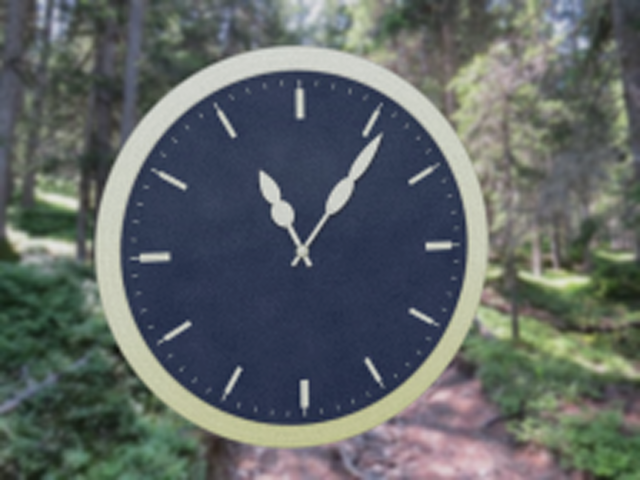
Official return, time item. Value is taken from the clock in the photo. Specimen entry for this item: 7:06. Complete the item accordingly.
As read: 11:06
